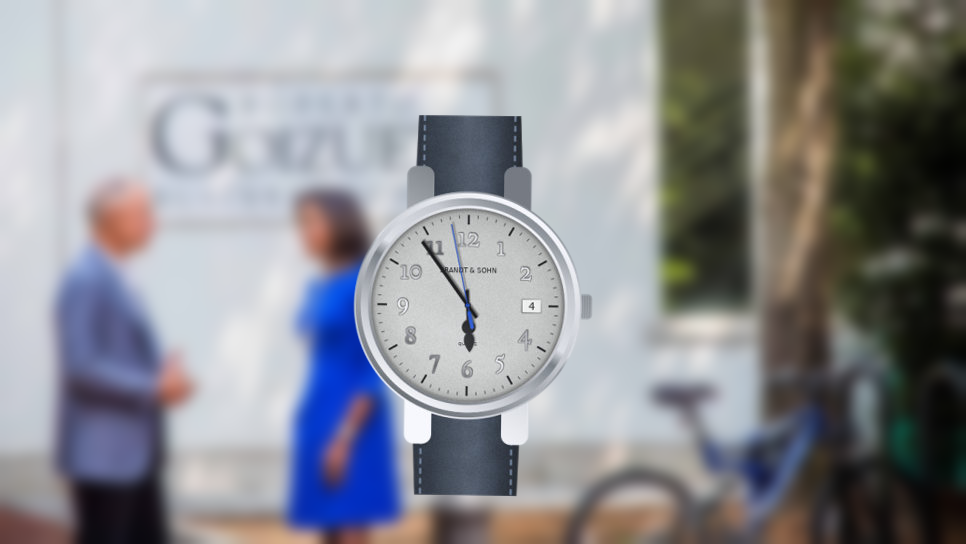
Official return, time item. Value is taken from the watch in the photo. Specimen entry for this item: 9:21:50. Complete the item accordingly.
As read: 5:53:58
